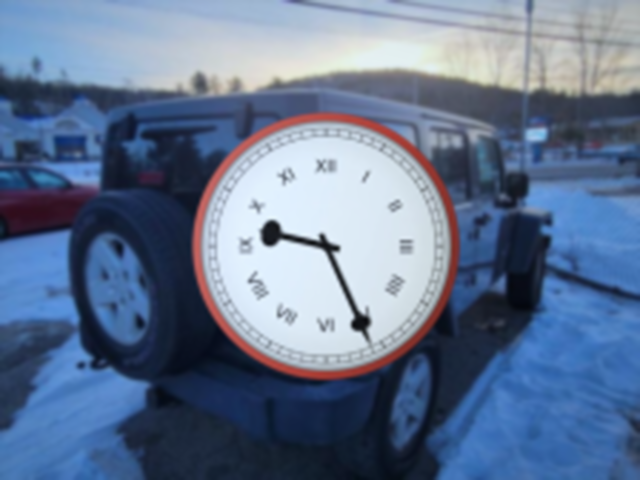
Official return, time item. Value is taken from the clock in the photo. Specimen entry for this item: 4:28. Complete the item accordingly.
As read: 9:26
